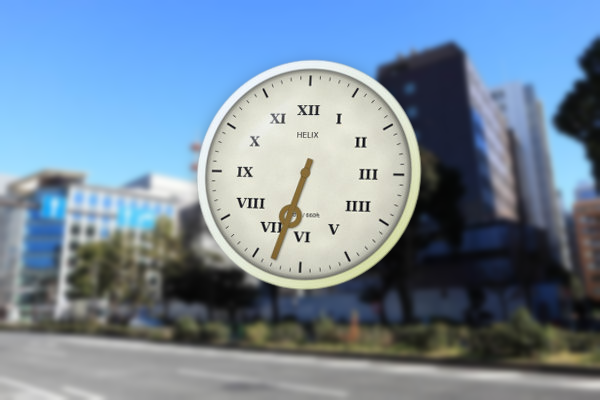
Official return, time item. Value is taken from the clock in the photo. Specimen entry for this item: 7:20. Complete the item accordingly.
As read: 6:33
